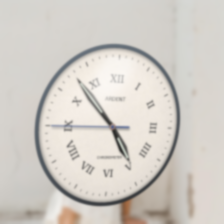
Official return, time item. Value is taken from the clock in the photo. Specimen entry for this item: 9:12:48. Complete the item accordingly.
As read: 4:52:45
